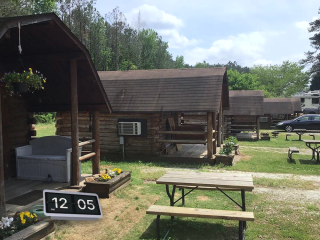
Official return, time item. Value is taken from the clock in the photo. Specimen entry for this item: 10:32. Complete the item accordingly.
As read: 12:05
